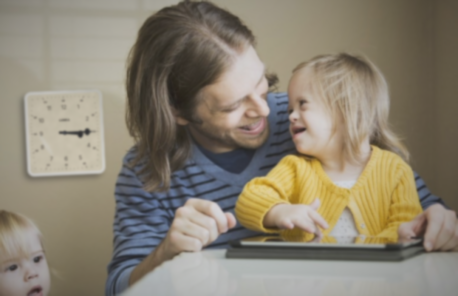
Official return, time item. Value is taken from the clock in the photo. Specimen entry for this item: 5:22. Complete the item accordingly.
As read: 3:15
